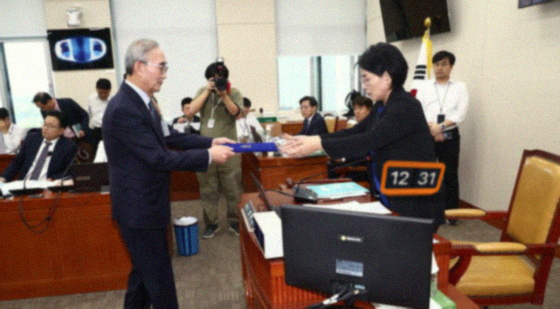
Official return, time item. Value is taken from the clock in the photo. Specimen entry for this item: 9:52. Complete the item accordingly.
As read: 12:31
